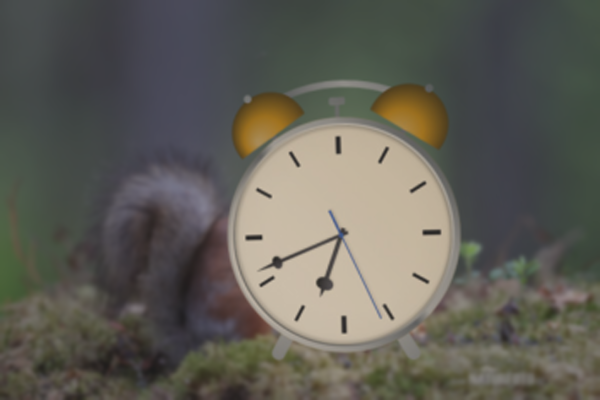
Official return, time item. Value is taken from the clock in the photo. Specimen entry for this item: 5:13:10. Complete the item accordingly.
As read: 6:41:26
